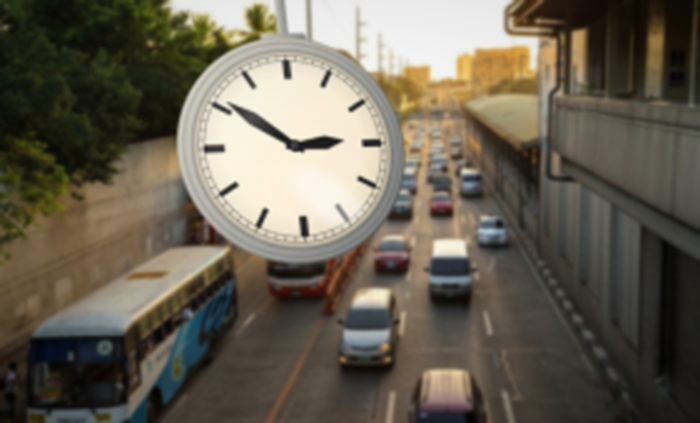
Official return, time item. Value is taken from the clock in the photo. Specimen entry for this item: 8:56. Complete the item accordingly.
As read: 2:51
